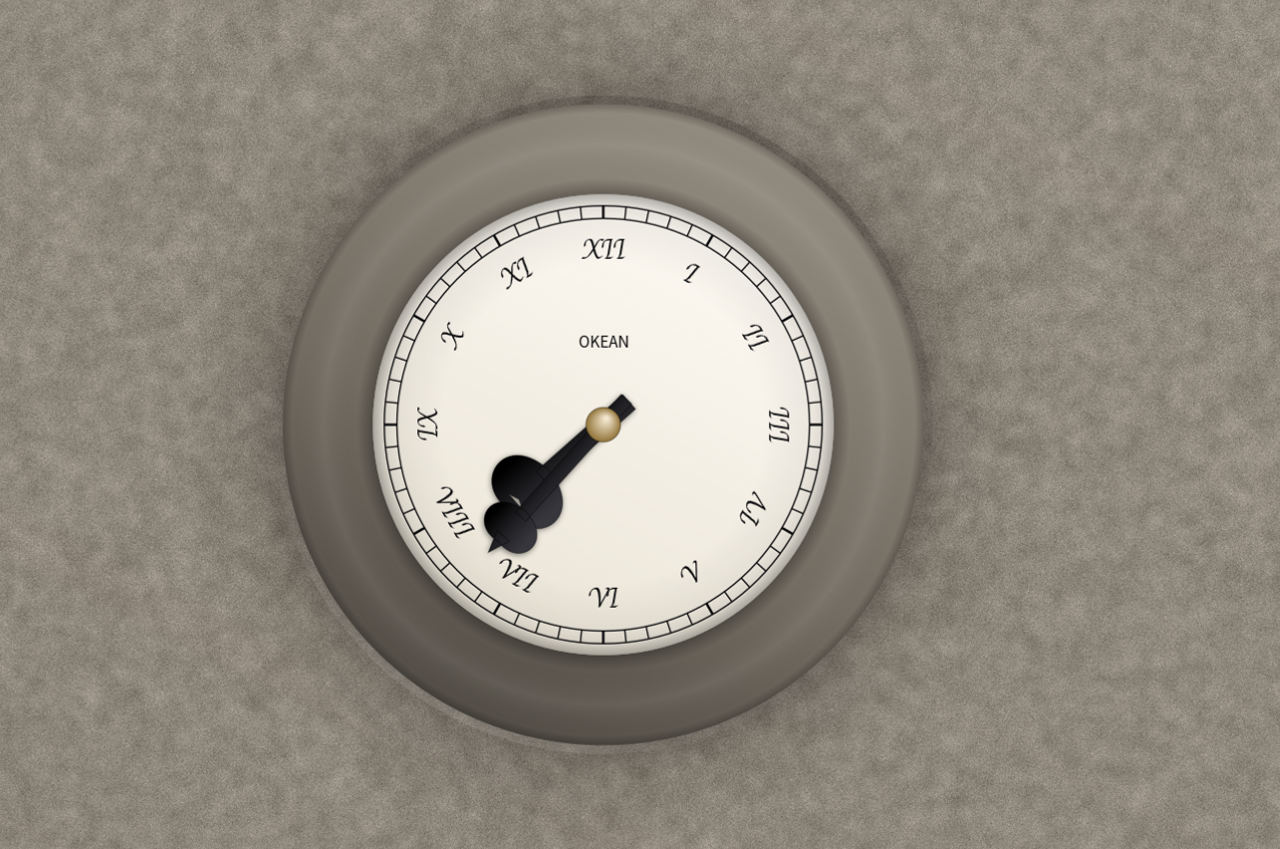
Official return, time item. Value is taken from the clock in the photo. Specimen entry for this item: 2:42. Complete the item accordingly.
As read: 7:37
